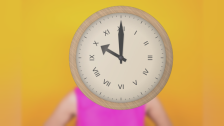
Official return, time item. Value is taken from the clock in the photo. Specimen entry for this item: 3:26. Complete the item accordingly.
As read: 10:00
